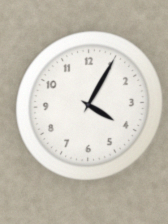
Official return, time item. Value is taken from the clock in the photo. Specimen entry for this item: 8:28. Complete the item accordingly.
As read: 4:05
